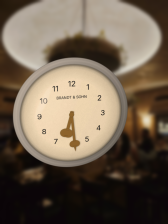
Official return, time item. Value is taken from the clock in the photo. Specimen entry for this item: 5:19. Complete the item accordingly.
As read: 6:29
